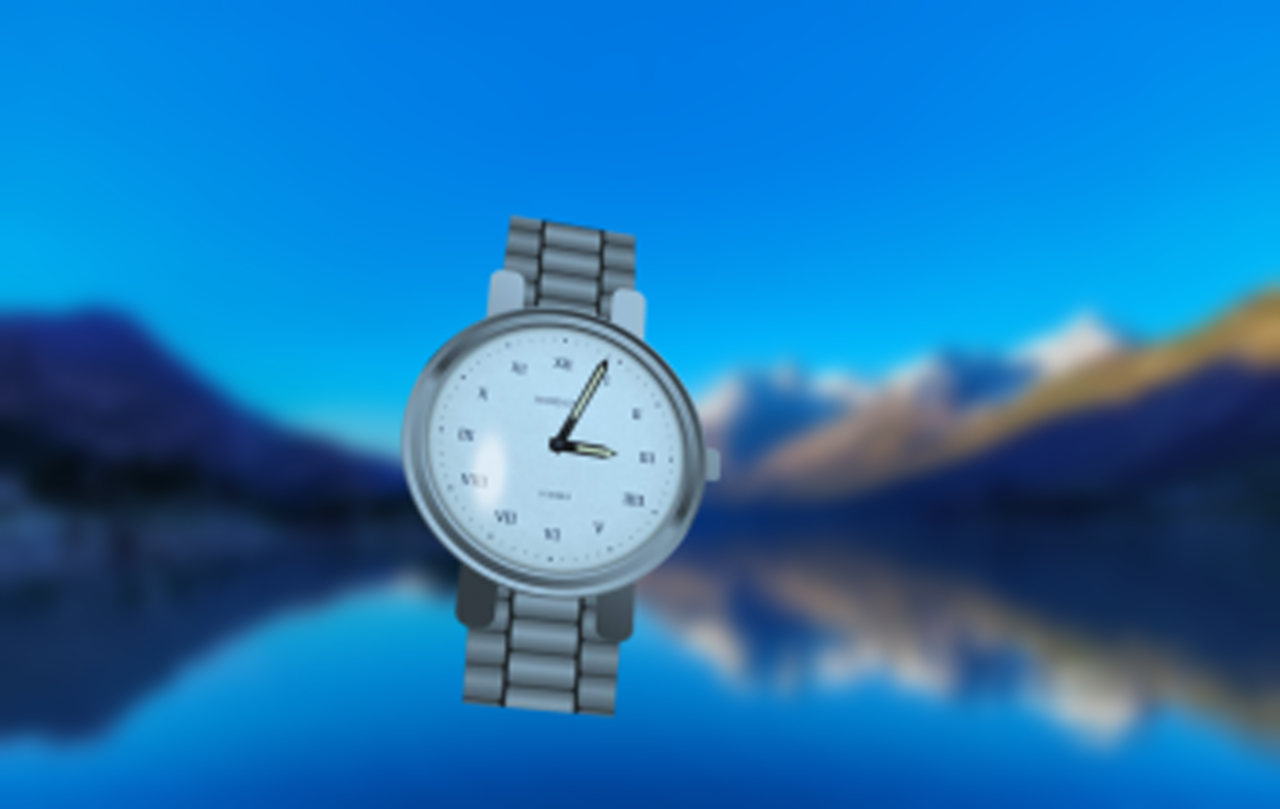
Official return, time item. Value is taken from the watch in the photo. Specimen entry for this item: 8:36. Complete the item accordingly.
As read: 3:04
